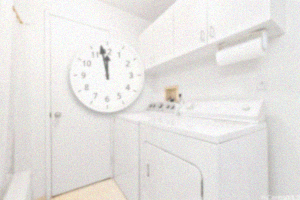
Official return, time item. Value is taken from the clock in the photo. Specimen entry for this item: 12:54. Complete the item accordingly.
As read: 11:58
